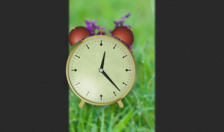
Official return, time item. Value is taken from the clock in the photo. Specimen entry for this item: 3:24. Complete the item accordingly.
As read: 12:23
